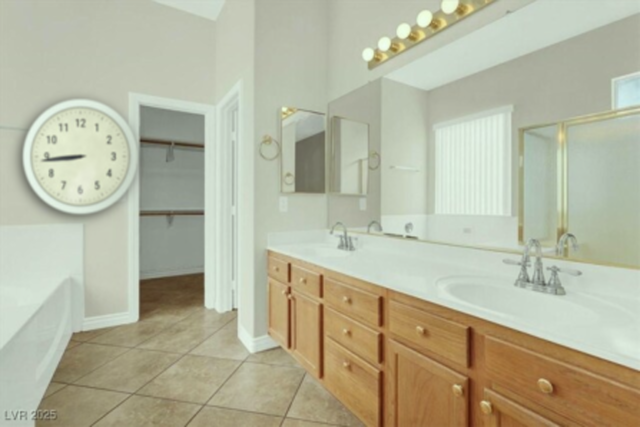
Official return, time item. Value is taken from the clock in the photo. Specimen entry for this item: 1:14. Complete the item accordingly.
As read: 8:44
